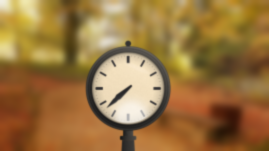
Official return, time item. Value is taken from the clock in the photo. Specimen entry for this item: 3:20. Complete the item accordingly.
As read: 7:38
